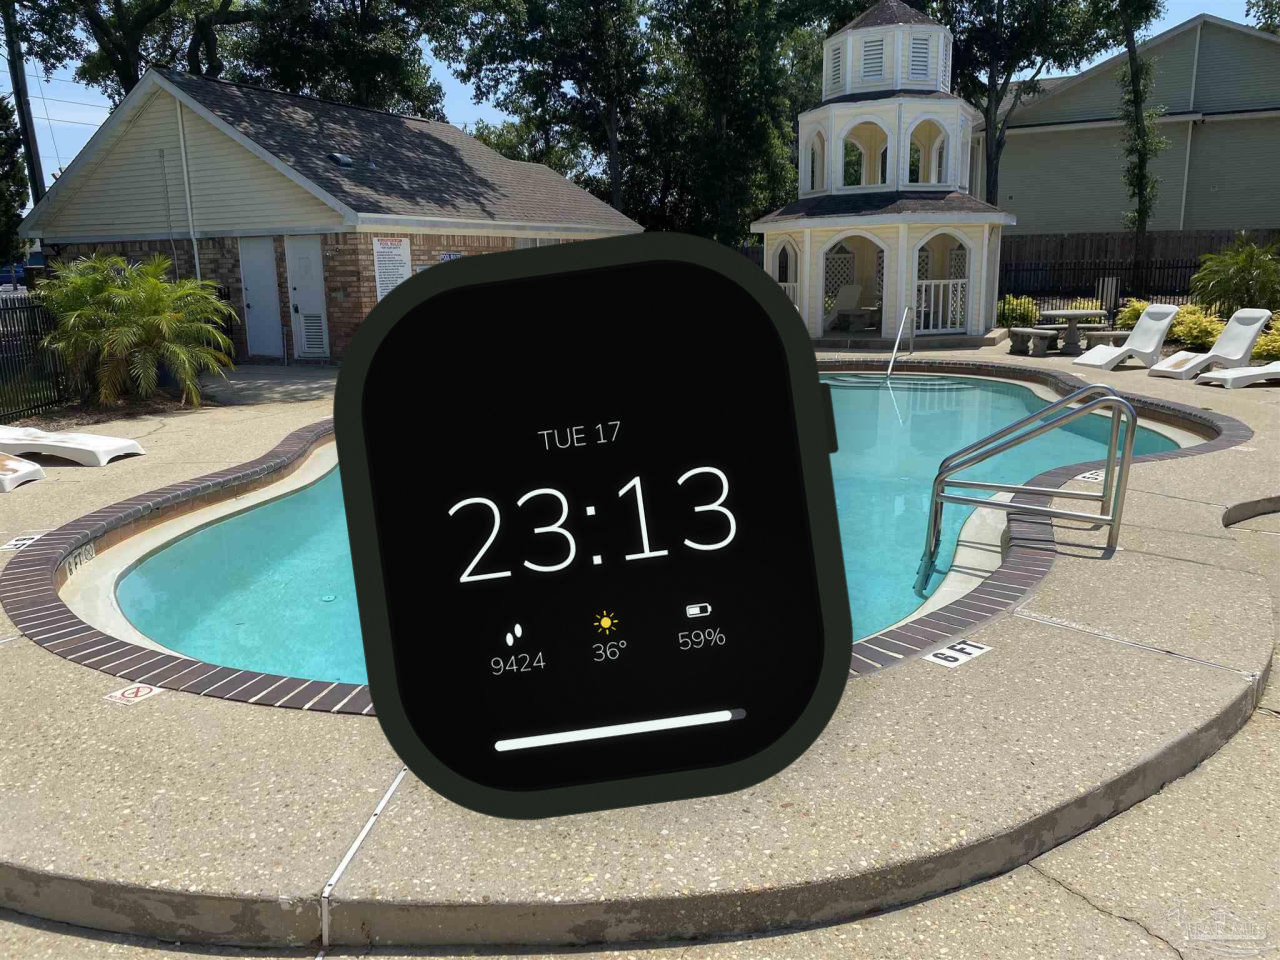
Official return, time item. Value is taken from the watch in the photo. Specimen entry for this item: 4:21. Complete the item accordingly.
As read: 23:13
